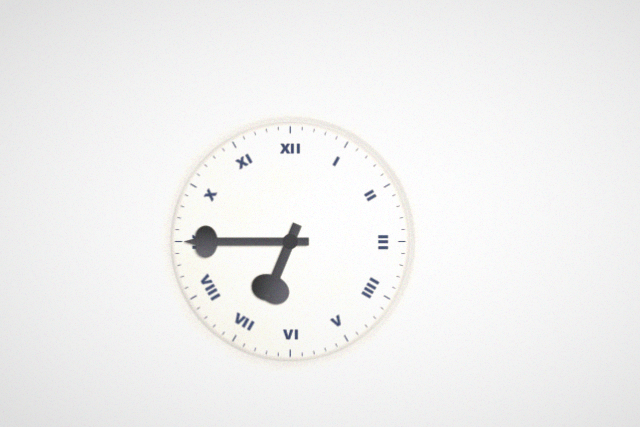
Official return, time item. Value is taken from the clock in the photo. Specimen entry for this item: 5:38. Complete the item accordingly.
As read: 6:45
